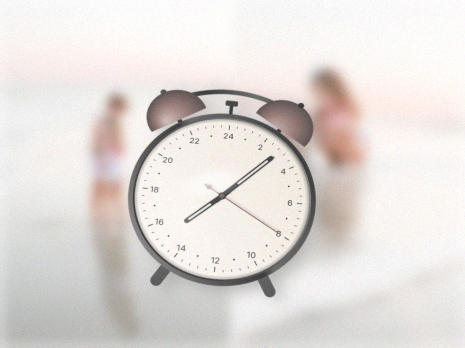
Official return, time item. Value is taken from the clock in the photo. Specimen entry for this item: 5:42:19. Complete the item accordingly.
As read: 15:07:20
